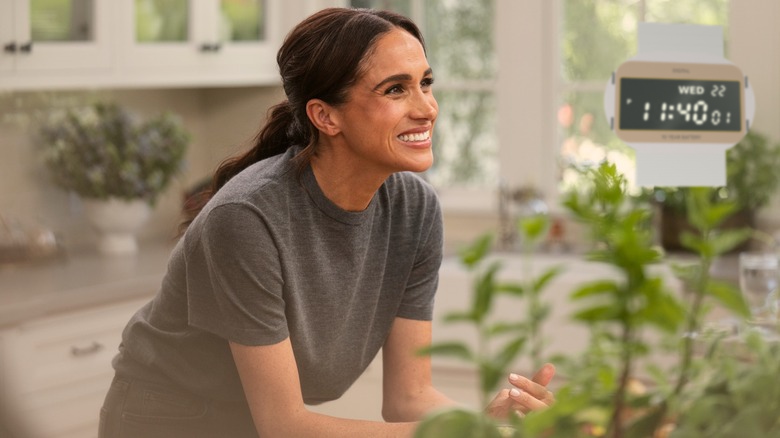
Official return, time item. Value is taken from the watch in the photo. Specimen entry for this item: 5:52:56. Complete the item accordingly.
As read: 11:40:01
